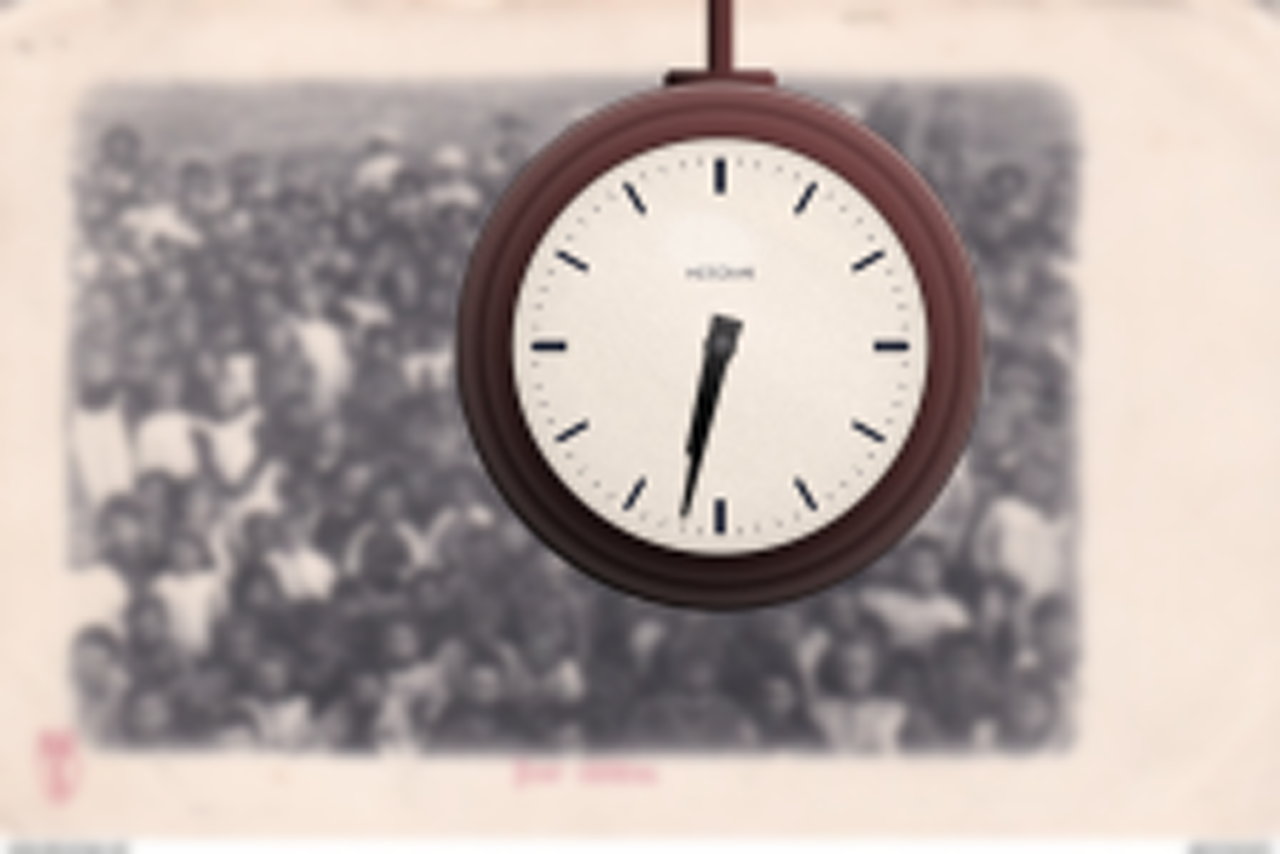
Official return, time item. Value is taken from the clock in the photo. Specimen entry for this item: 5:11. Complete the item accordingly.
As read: 6:32
